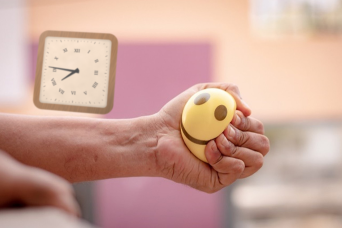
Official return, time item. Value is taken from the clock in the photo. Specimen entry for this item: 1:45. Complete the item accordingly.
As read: 7:46
